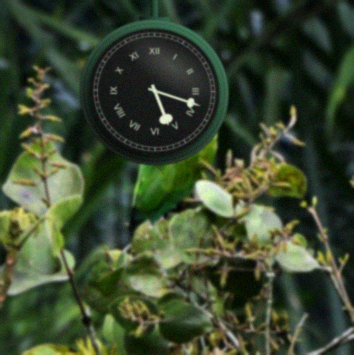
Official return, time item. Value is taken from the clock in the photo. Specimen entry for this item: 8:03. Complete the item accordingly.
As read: 5:18
